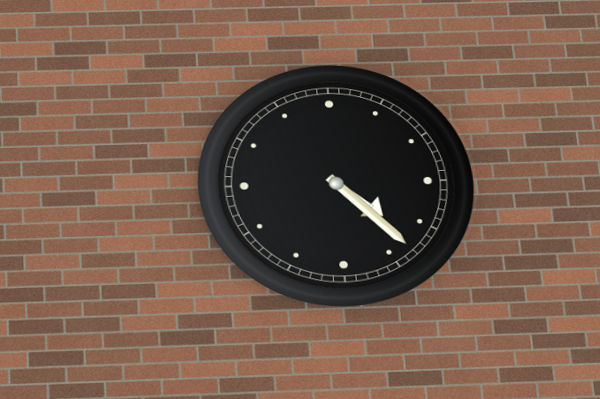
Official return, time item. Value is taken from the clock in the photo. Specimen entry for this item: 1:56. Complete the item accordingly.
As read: 4:23
